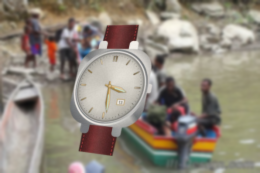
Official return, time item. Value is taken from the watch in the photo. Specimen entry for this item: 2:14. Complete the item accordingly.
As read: 3:29
